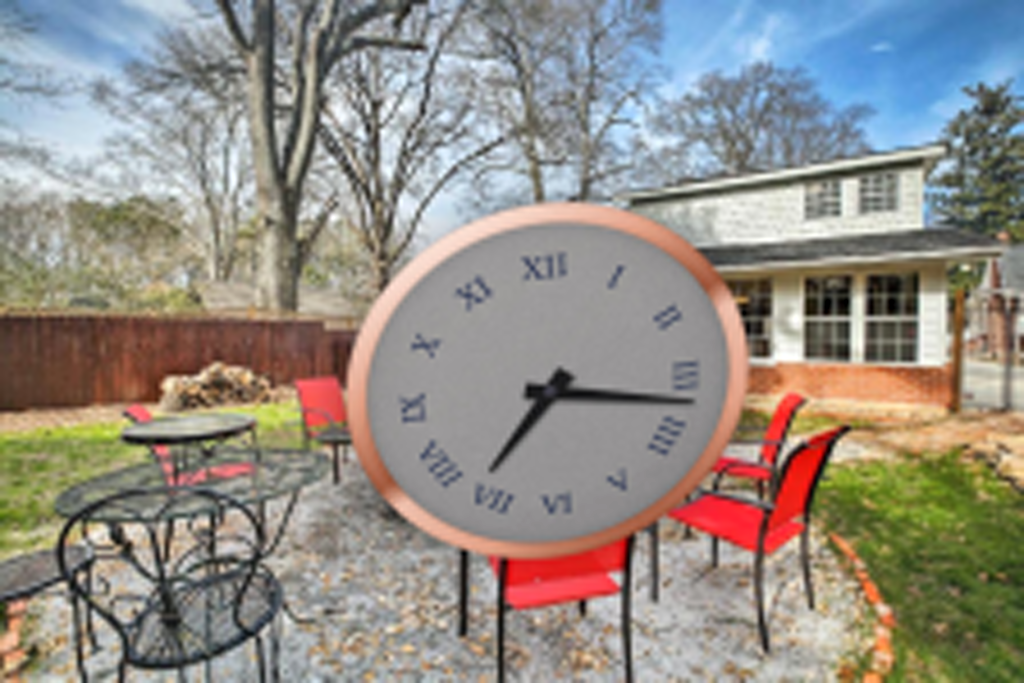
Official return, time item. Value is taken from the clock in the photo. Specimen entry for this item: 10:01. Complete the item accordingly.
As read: 7:17
